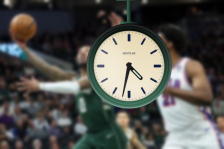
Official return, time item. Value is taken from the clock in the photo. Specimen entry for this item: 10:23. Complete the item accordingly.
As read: 4:32
